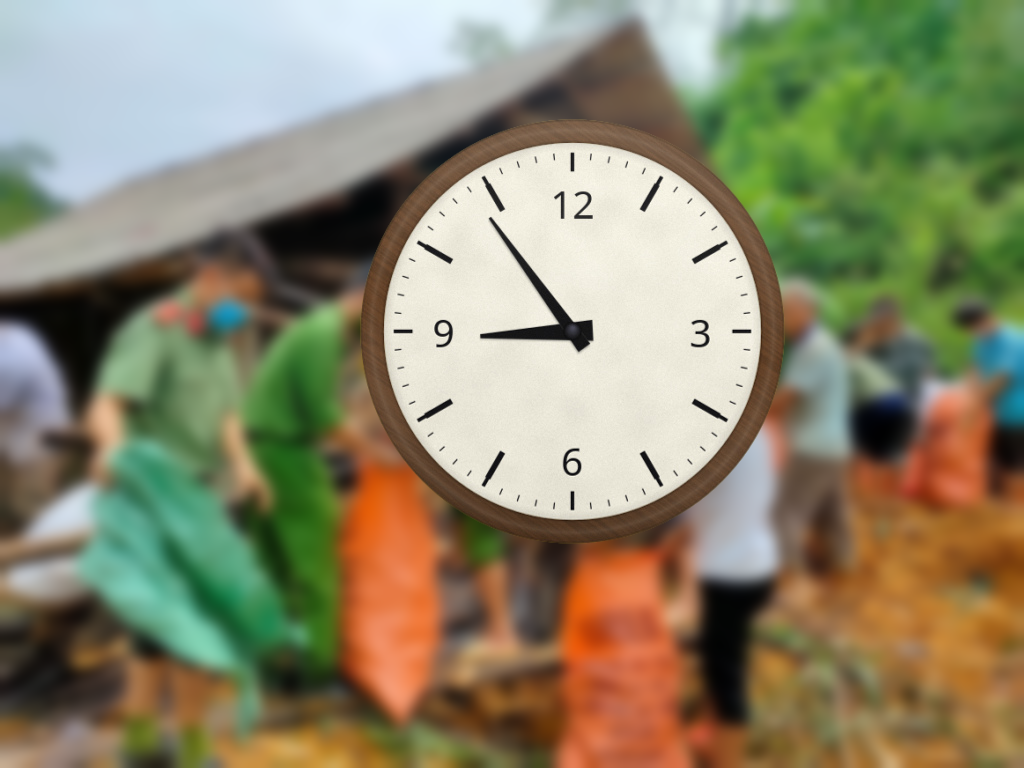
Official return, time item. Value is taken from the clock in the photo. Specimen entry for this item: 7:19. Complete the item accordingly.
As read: 8:54
